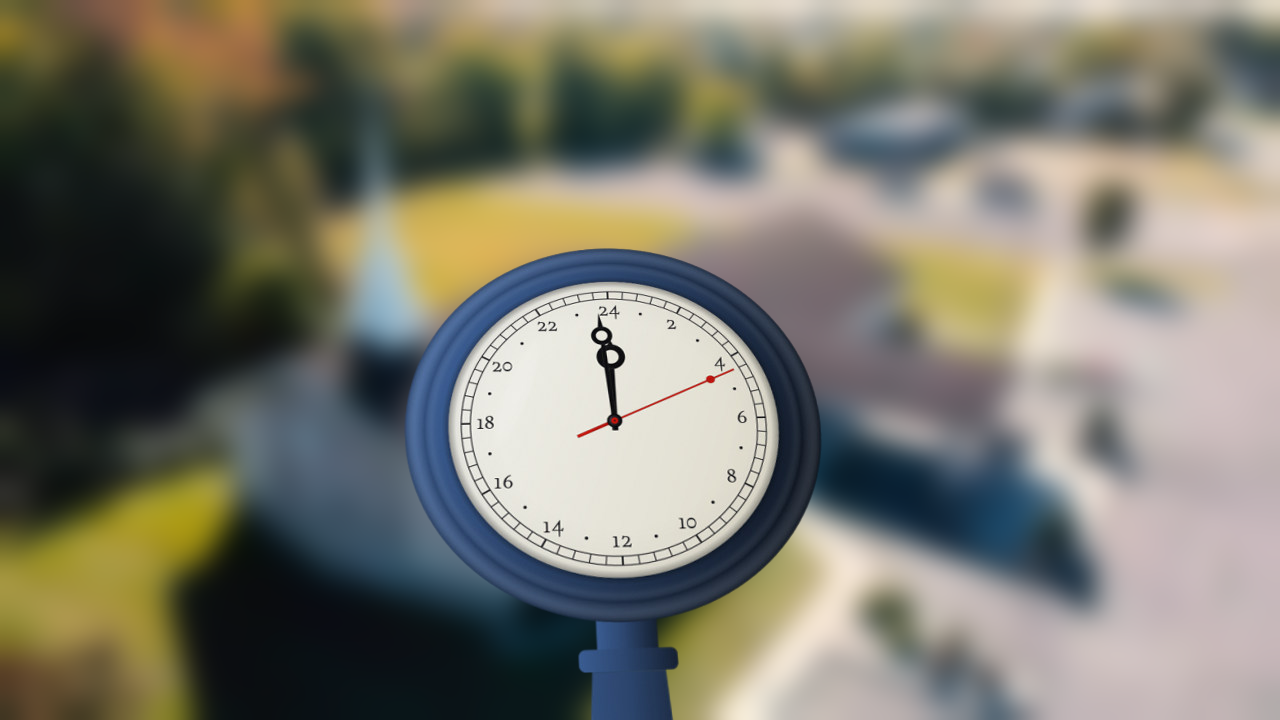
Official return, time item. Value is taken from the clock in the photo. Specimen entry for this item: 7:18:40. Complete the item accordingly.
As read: 23:59:11
